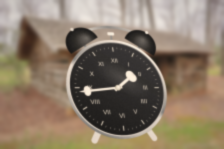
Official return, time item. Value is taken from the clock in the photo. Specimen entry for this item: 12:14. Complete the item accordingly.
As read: 1:44
